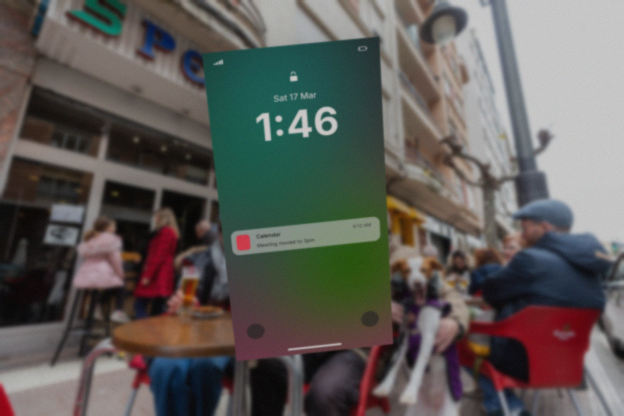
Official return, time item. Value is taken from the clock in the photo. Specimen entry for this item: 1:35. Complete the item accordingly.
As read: 1:46
